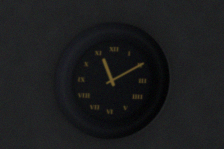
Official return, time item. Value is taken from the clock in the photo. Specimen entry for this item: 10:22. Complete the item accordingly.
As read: 11:10
